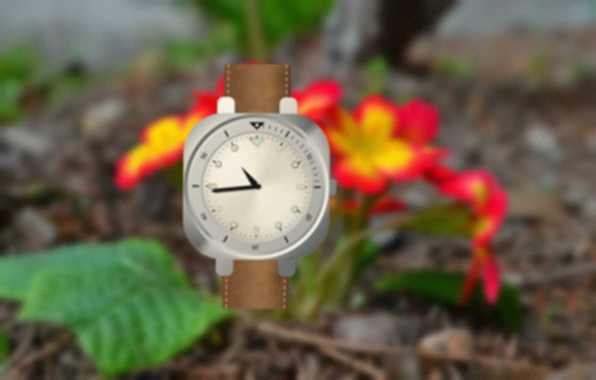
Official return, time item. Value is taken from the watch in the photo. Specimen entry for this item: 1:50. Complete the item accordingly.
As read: 10:44
